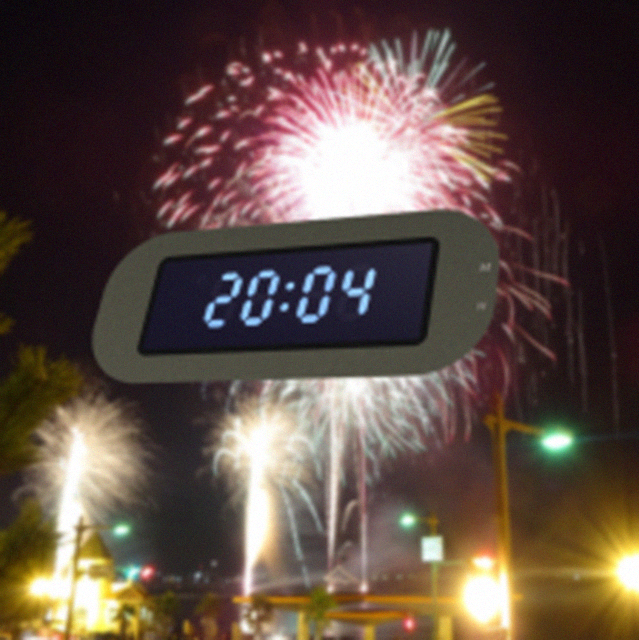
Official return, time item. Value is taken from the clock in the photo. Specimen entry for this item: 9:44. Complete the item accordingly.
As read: 20:04
